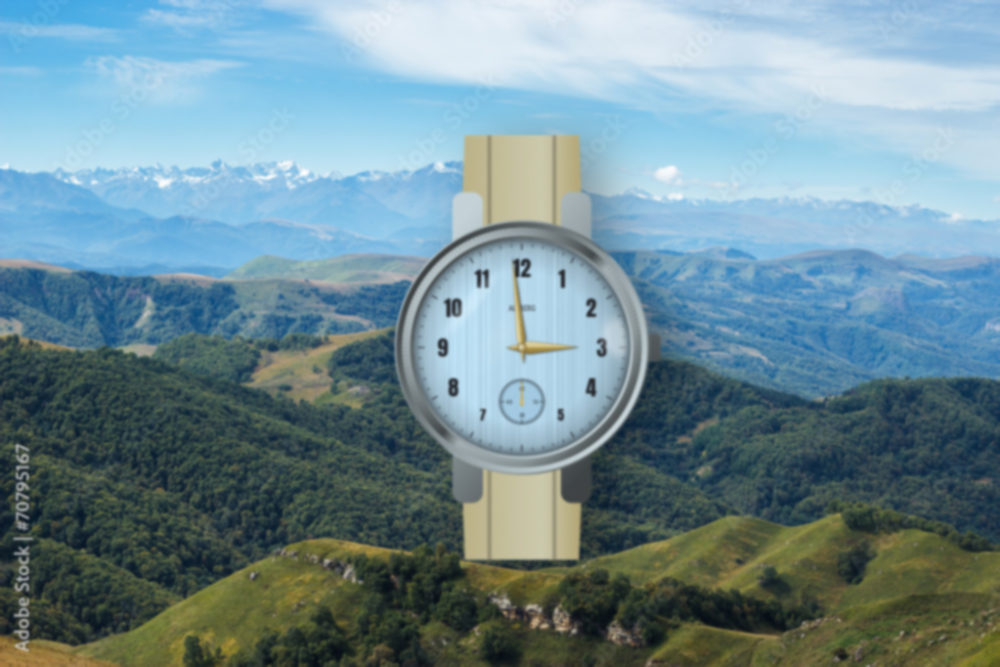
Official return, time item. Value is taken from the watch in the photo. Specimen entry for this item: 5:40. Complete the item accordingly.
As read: 2:59
